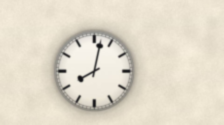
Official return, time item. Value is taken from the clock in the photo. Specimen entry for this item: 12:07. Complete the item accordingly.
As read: 8:02
